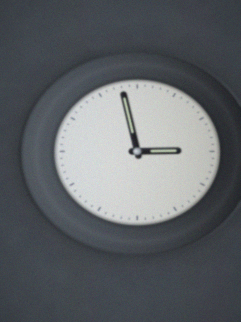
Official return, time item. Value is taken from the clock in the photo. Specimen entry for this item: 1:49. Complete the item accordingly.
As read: 2:58
